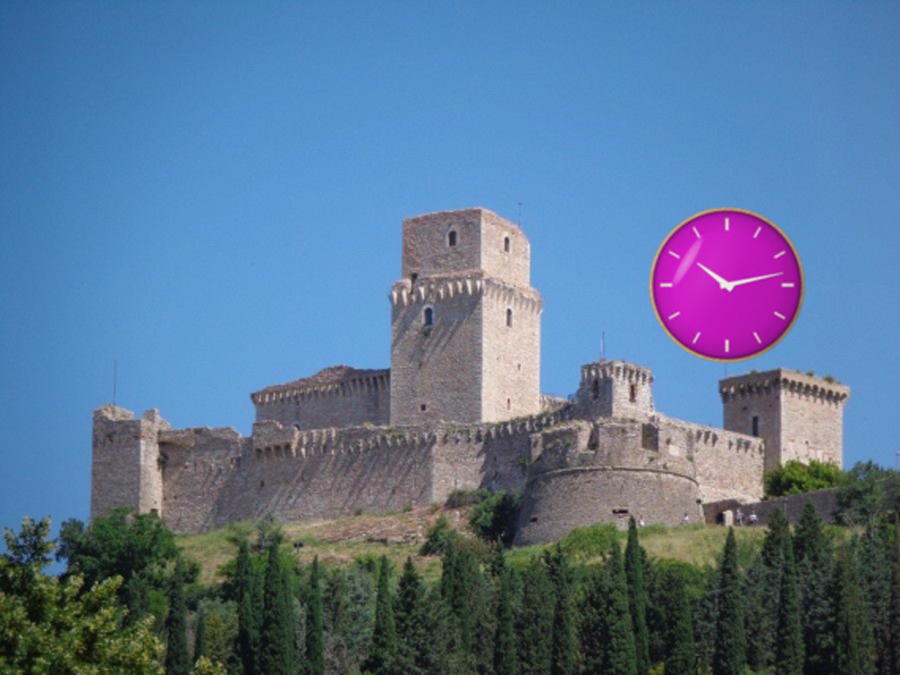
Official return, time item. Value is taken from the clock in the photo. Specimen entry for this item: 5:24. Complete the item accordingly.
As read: 10:13
